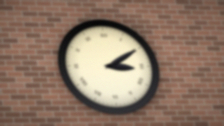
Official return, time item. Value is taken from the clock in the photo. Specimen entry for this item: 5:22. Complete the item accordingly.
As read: 3:10
